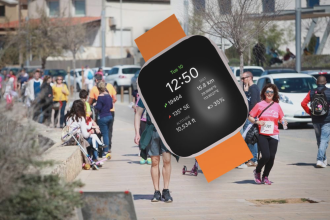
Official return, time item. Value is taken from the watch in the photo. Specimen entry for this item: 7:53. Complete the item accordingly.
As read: 12:50
